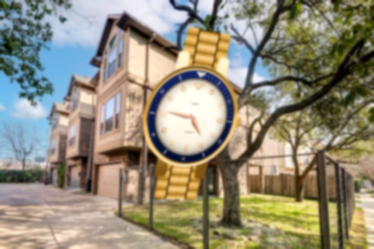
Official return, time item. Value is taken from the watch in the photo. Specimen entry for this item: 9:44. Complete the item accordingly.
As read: 4:46
